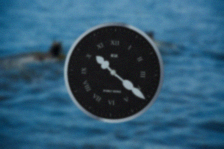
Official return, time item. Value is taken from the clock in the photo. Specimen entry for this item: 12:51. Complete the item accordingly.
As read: 10:21
